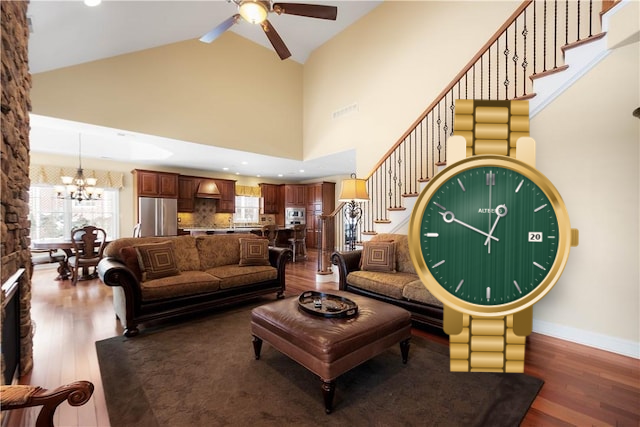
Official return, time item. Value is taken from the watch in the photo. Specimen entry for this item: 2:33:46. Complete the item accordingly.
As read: 12:49:00
